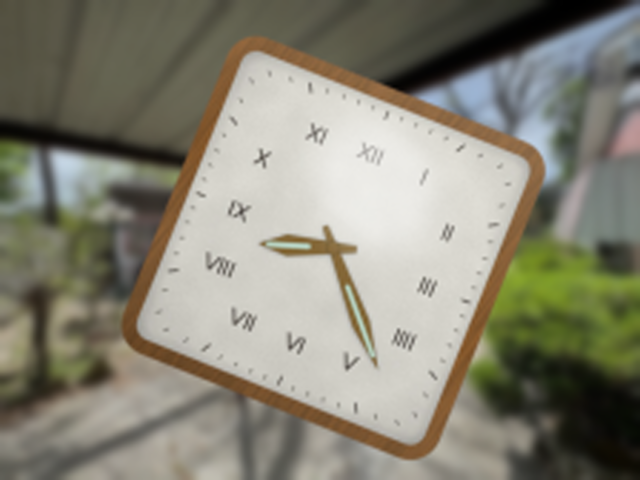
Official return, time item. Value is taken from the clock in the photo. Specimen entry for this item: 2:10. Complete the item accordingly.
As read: 8:23
